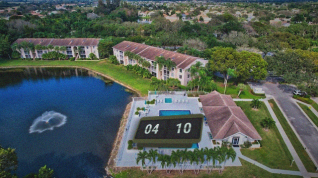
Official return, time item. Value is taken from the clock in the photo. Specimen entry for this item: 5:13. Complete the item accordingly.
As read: 4:10
